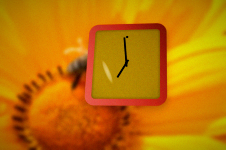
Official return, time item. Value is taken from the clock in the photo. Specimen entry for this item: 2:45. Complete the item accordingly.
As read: 6:59
